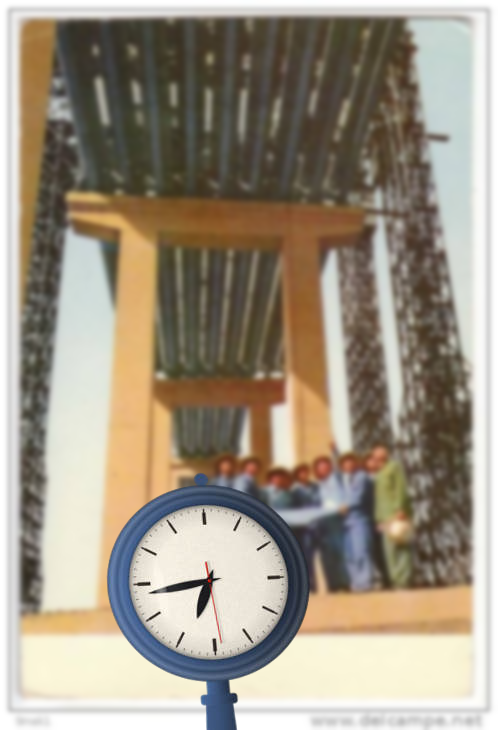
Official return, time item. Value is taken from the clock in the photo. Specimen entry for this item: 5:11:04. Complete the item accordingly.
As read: 6:43:29
